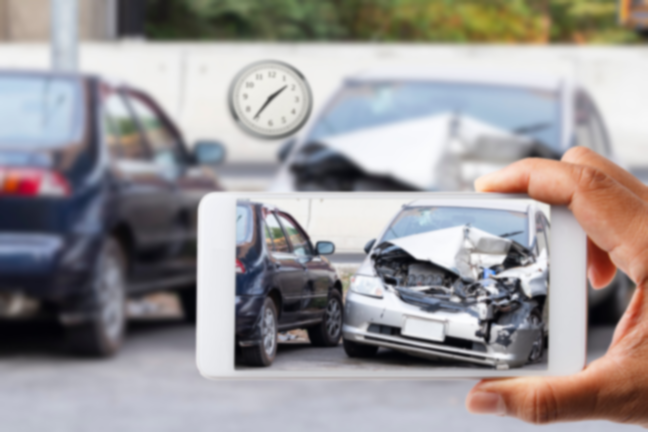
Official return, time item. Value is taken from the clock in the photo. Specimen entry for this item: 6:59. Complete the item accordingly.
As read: 1:36
